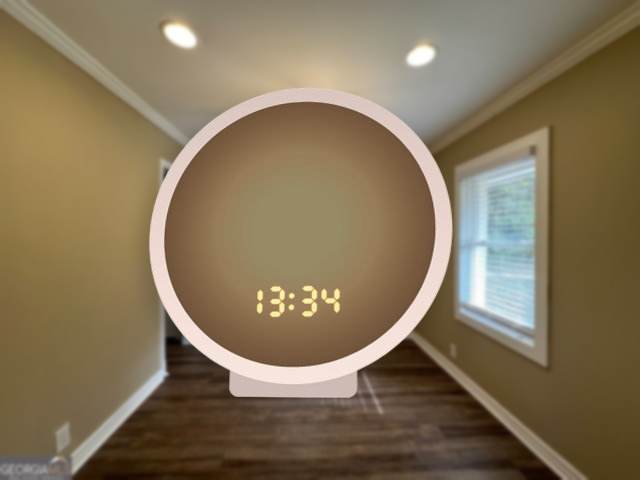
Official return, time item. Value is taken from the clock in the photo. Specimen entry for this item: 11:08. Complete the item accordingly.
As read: 13:34
